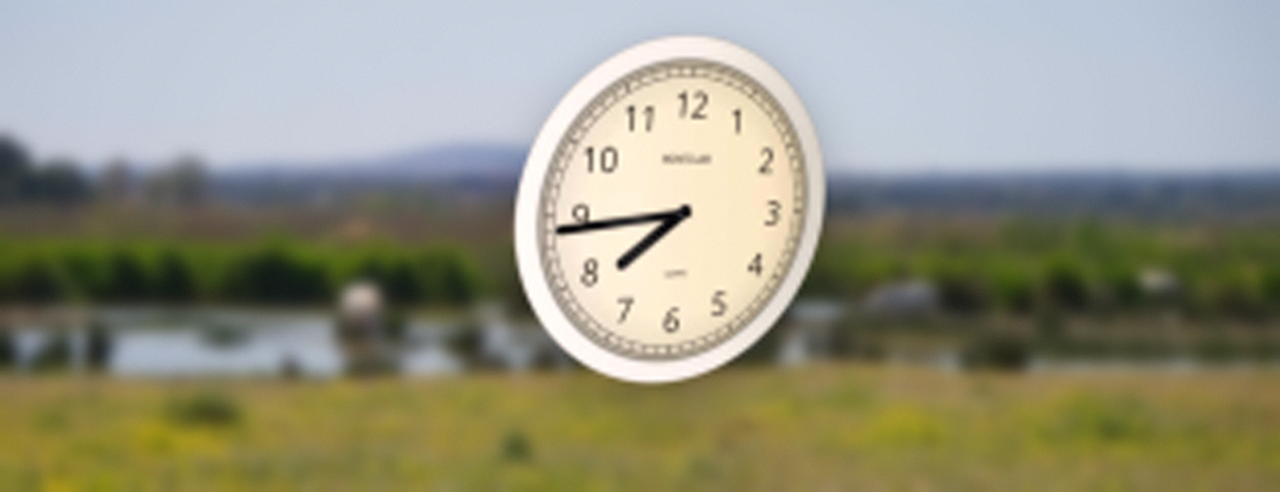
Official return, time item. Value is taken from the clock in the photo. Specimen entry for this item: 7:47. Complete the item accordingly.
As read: 7:44
